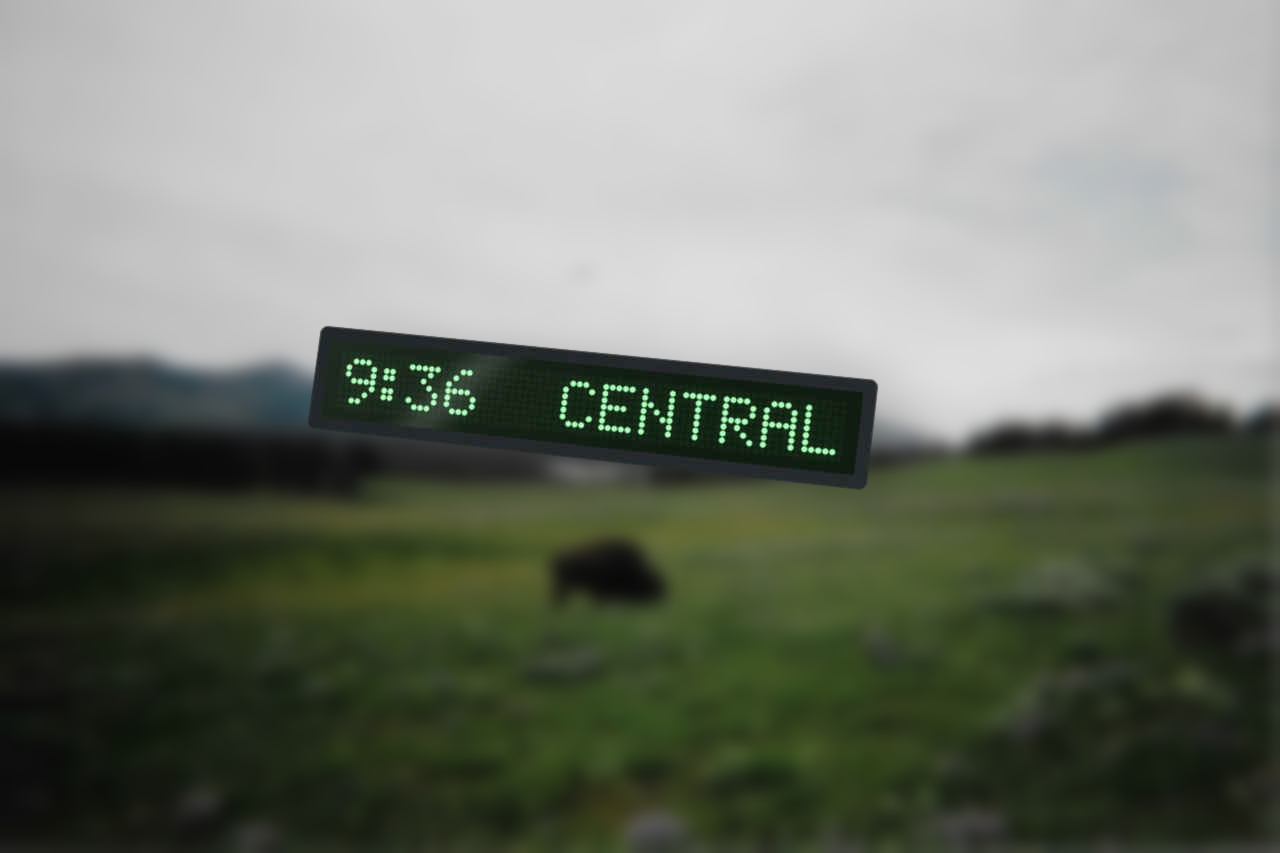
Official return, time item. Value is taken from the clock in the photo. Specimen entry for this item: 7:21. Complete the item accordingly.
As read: 9:36
